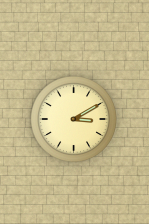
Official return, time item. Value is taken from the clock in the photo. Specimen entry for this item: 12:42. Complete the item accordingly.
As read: 3:10
